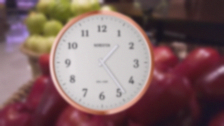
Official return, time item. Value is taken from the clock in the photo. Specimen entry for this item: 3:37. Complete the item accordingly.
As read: 1:24
